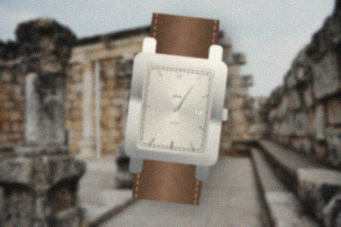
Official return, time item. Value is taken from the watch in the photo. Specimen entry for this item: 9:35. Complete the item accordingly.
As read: 1:05
